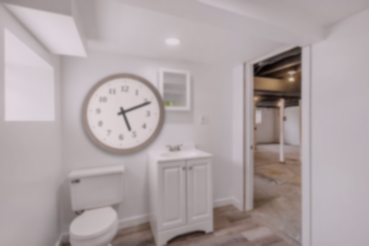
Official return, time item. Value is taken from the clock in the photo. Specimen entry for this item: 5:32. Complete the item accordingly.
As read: 5:11
